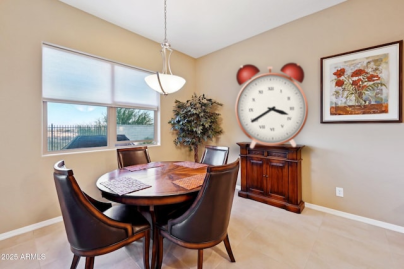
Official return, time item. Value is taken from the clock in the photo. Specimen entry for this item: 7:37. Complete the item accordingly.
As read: 3:40
